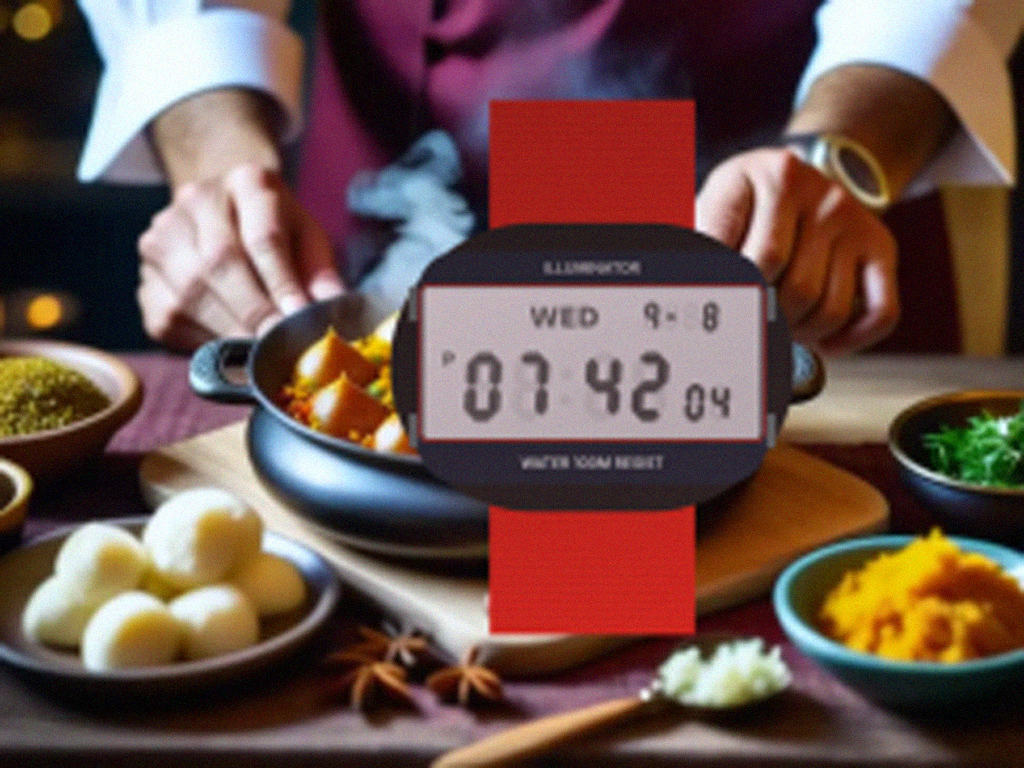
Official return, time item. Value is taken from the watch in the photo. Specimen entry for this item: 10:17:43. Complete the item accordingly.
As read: 7:42:04
